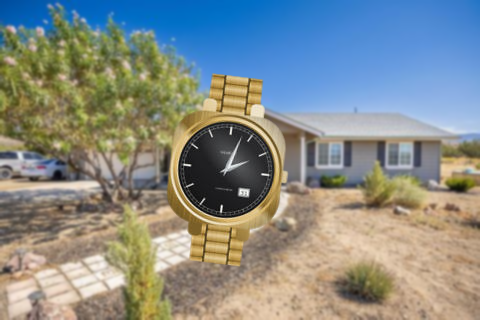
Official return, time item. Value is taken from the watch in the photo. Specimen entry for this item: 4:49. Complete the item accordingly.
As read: 2:03
